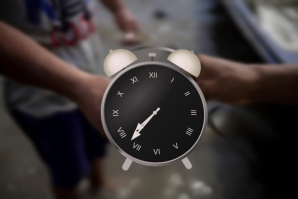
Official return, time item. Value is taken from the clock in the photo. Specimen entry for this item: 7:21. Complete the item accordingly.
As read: 7:37
